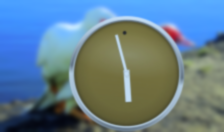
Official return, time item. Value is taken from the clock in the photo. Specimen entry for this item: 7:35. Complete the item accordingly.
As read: 5:58
